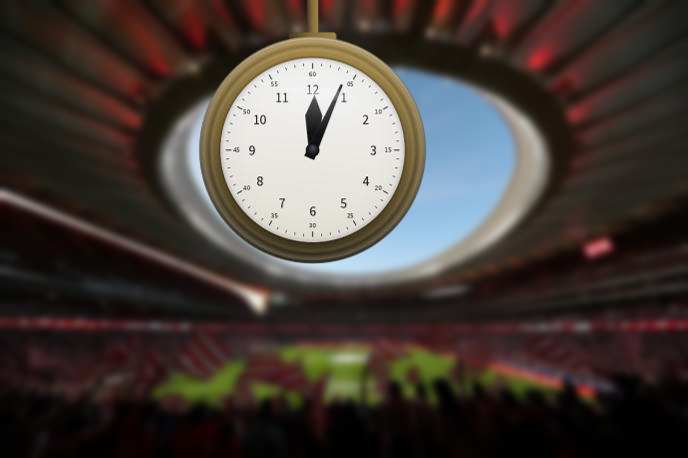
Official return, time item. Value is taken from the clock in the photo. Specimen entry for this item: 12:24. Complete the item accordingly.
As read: 12:04
